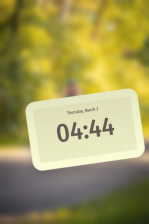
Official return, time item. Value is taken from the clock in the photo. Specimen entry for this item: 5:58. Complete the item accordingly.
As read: 4:44
